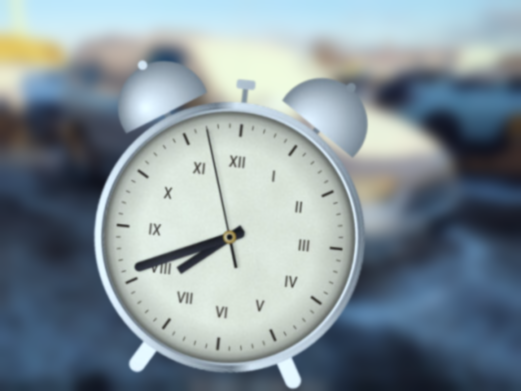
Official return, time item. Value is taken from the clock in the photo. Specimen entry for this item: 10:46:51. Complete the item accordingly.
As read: 7:40:57
